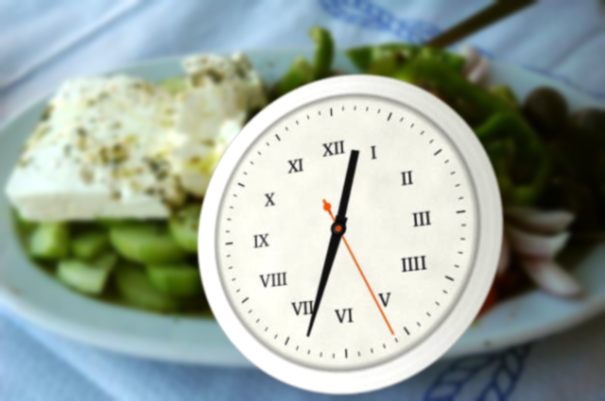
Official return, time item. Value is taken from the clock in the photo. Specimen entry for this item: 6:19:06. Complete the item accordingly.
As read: 12:33:26
